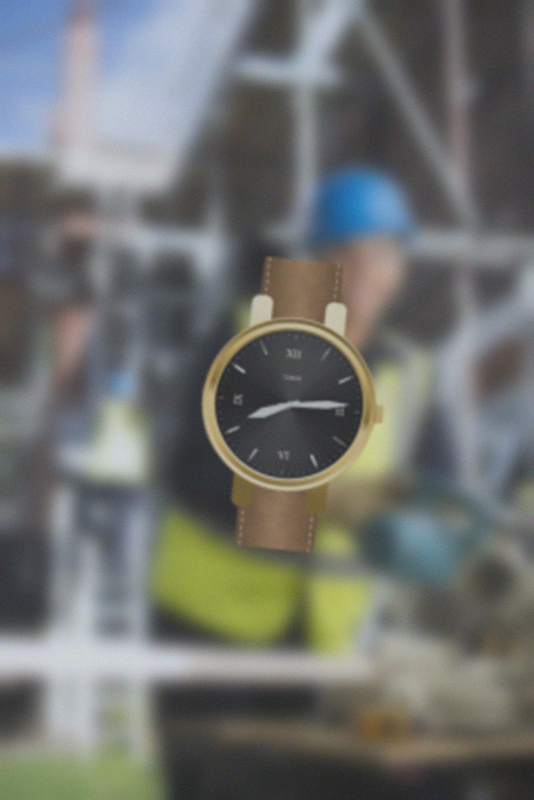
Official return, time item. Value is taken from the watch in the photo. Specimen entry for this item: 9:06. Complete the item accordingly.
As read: 8:14
